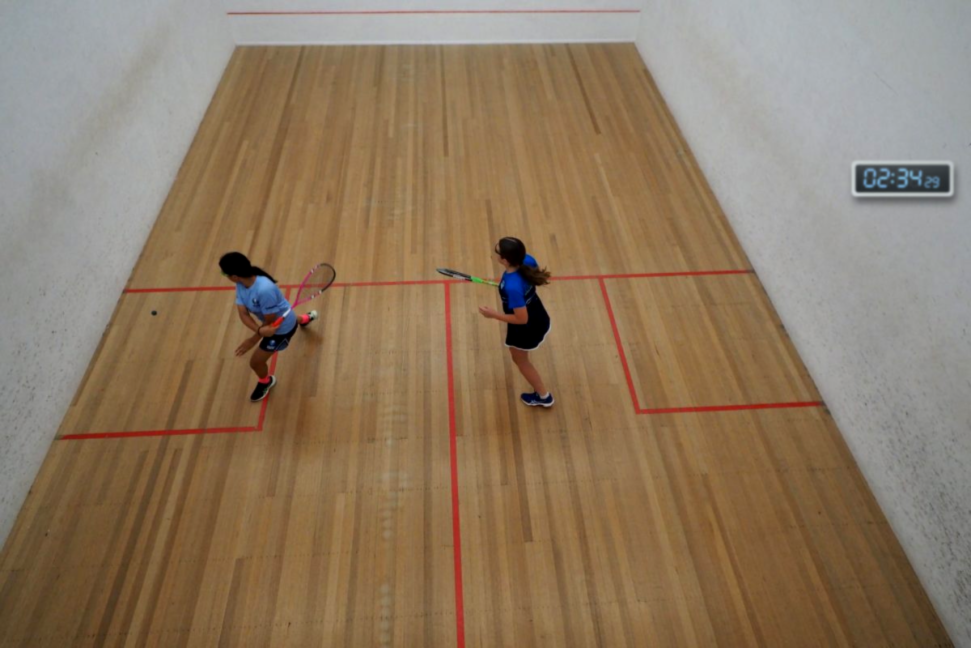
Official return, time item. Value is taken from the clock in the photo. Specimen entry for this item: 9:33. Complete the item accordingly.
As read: 2:34
